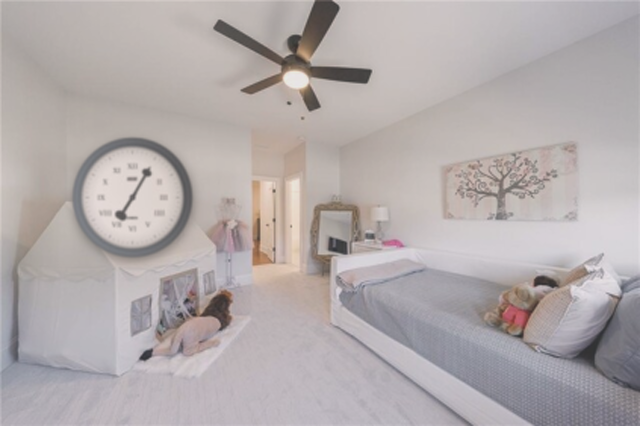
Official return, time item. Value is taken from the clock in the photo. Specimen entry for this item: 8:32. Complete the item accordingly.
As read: 7:05
